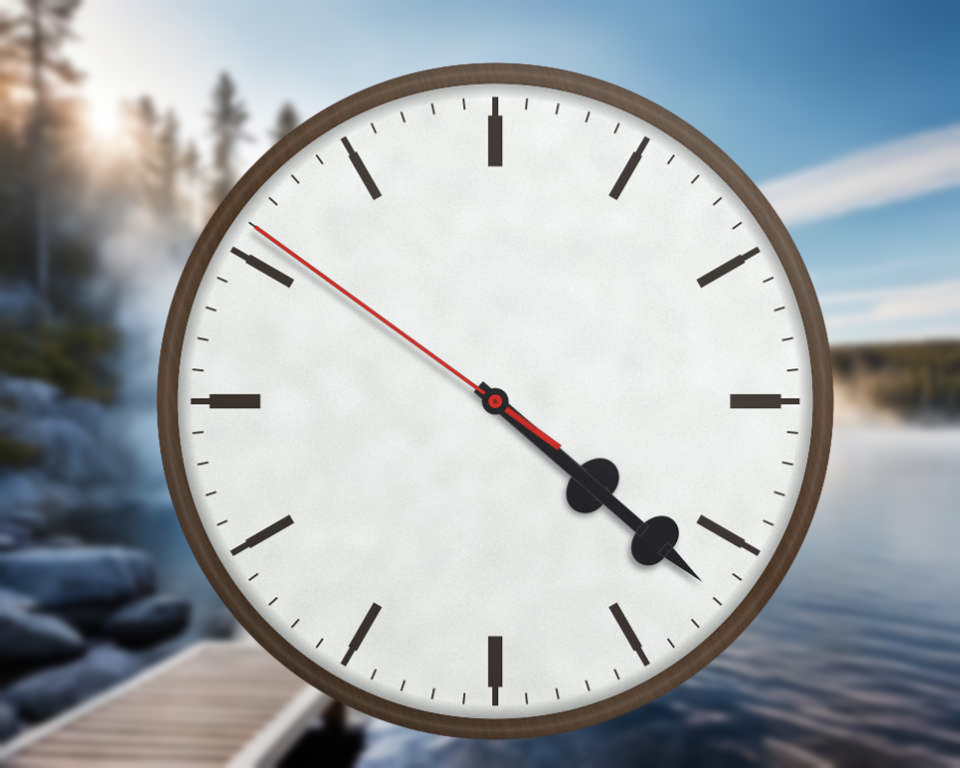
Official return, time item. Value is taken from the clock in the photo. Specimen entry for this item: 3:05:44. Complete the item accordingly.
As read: 4:21:51
